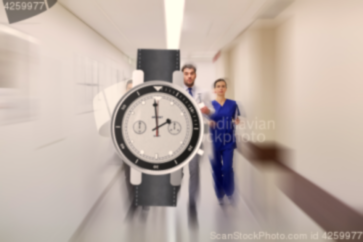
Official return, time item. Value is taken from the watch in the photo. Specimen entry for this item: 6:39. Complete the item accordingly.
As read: 1:59
